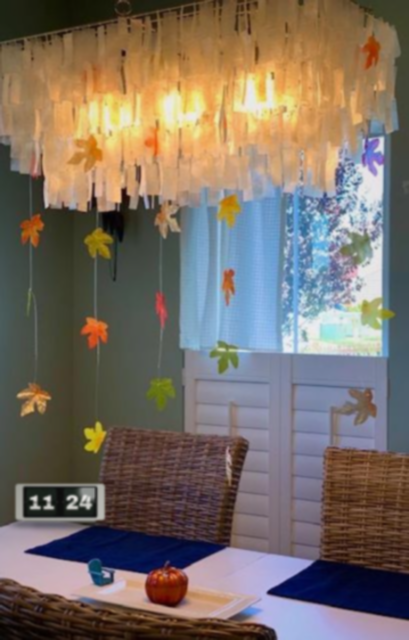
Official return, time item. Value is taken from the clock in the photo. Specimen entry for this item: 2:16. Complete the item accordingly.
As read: 11:24
